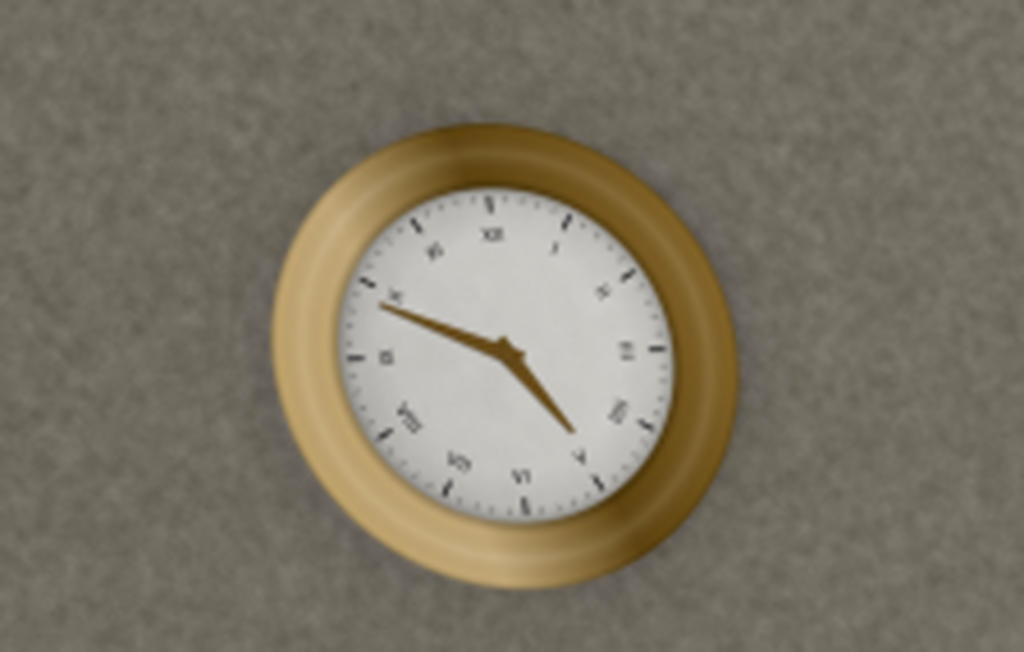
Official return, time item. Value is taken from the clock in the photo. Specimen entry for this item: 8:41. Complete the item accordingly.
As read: 4:49
